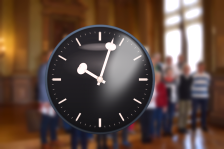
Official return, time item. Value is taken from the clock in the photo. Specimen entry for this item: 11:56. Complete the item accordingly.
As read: 10:03
